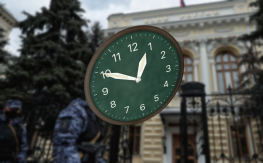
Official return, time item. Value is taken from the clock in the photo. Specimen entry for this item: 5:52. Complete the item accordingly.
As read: 12:50
